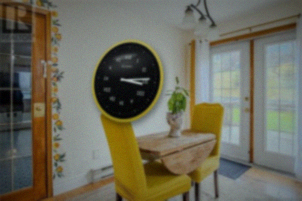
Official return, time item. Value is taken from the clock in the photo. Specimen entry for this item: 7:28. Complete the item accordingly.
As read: 3:14
